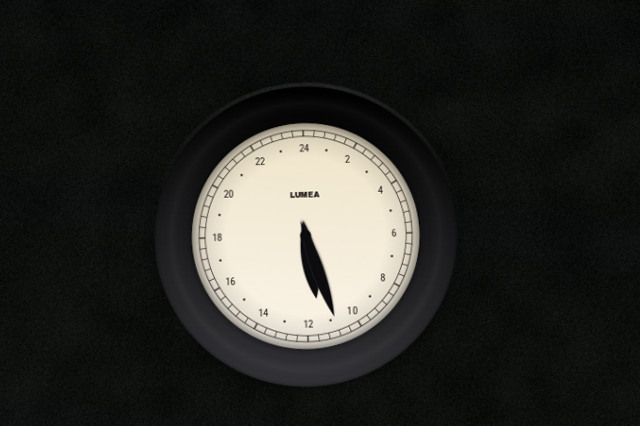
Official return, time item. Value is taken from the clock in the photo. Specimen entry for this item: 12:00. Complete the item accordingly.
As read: 11:27
